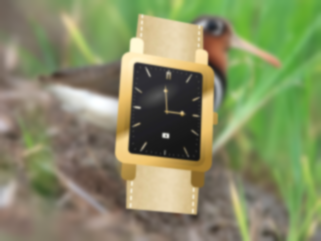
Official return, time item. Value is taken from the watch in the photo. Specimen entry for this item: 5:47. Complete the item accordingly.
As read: 2:59
